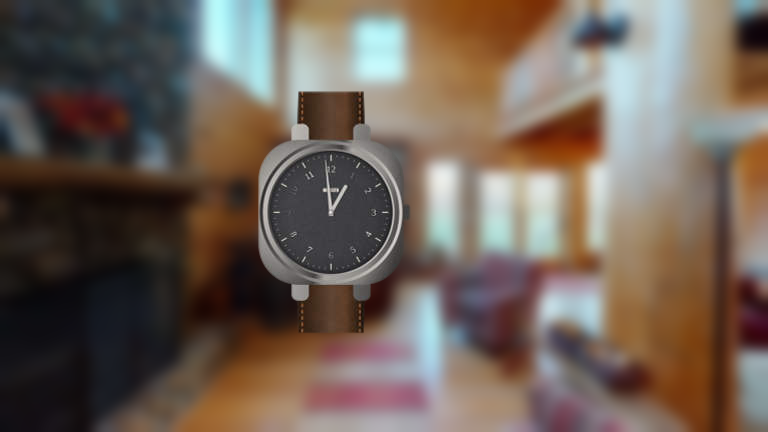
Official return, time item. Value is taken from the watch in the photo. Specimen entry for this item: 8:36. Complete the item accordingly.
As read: 12:59
